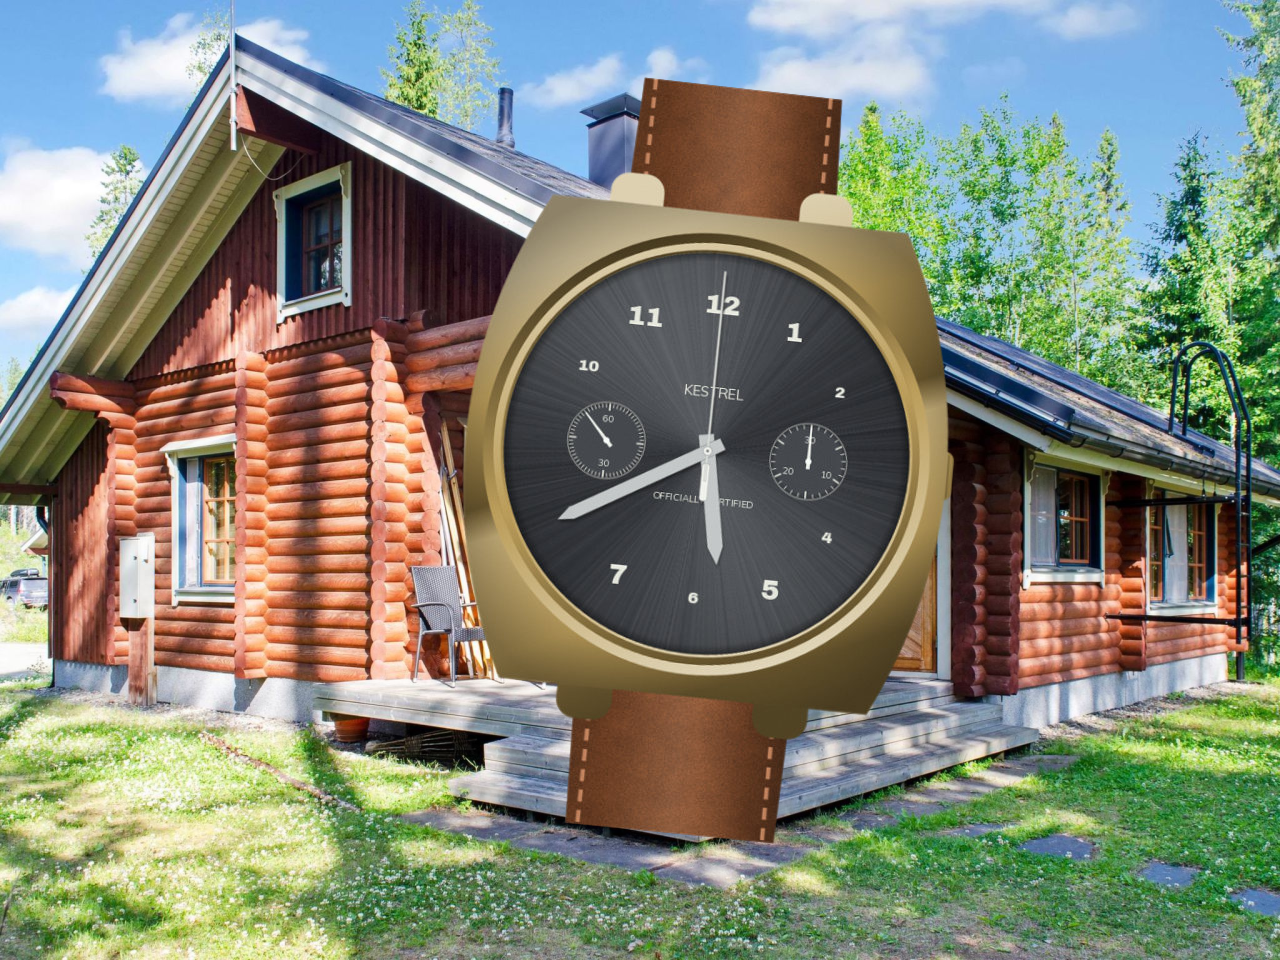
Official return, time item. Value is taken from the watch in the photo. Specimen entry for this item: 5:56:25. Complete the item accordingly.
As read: 5:39:53
